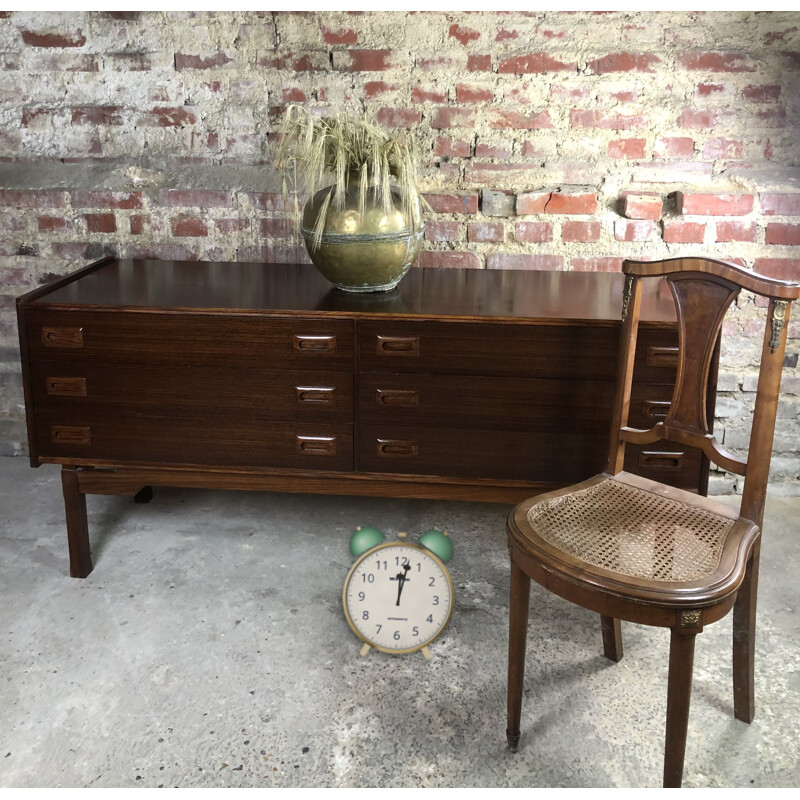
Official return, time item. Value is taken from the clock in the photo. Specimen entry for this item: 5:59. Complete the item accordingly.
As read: 12:02
